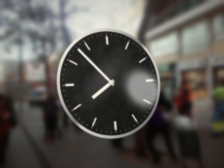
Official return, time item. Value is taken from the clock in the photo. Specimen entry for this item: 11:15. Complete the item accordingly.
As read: 7:53
